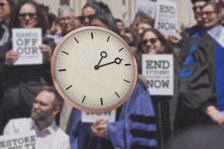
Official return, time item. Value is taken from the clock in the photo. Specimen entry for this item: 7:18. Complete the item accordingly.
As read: 1:13
